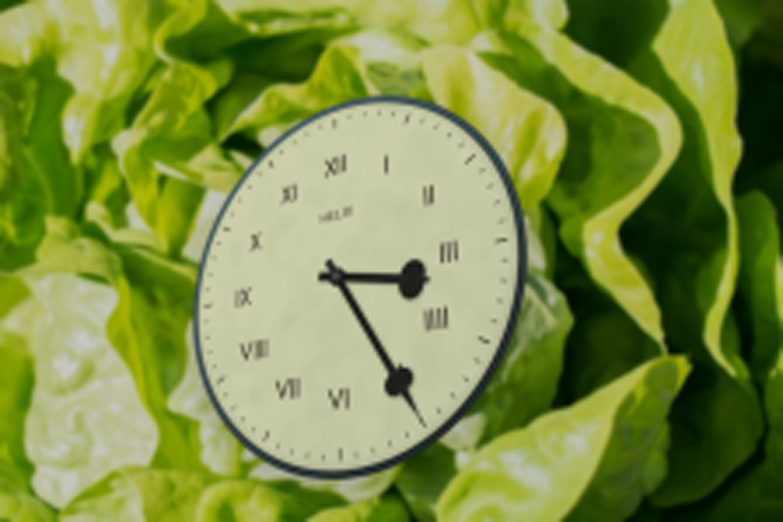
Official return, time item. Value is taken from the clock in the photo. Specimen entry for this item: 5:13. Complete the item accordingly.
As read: 3:25
